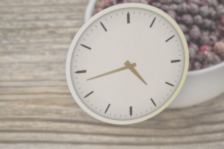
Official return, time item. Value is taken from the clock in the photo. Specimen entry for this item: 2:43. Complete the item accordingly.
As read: 4:43
